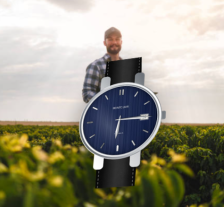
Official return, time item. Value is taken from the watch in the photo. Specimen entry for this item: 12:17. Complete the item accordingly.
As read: 6:15
